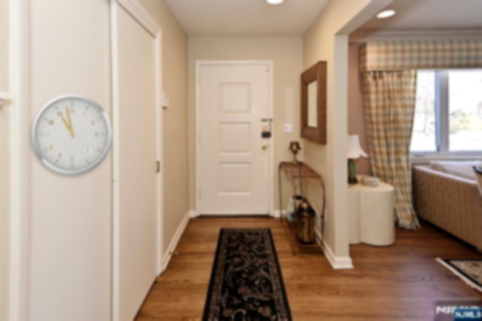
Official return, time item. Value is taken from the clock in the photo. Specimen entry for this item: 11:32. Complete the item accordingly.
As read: 10:58
